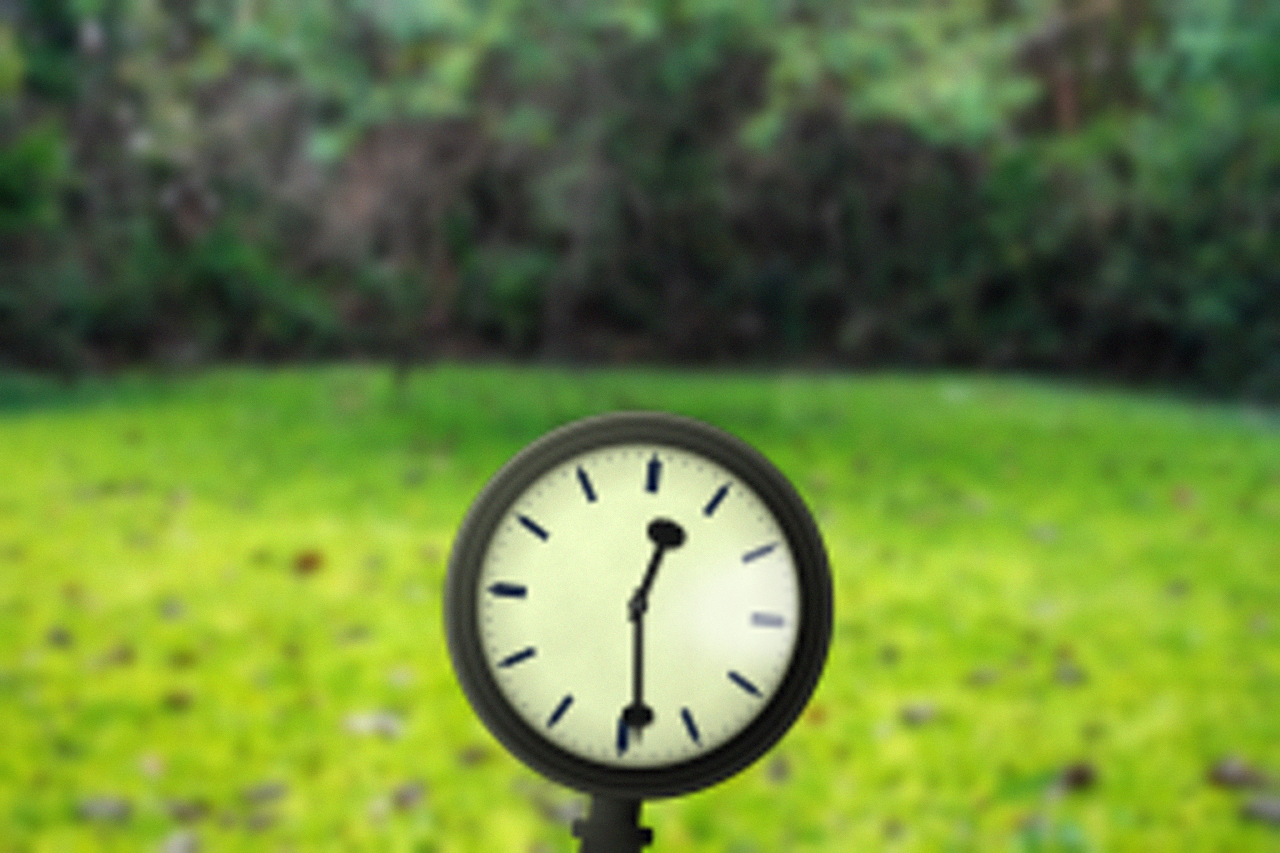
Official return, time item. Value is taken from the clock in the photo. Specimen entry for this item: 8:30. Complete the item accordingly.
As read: 12:29
